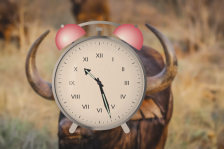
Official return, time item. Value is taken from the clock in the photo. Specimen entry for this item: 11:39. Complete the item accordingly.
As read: 10:27
